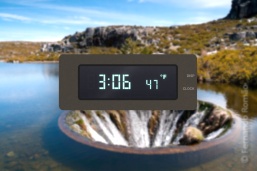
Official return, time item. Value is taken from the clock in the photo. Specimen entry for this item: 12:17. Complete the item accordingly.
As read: 3:06
